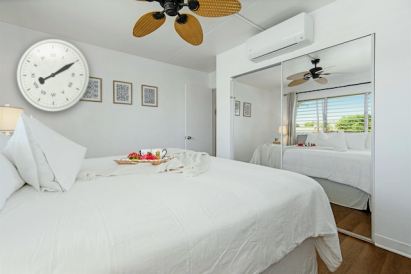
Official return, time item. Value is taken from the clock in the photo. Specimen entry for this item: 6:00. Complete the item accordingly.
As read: 8:10
